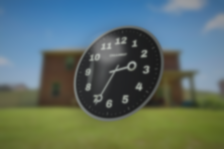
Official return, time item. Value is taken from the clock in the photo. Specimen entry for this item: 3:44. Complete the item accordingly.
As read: 2:34
